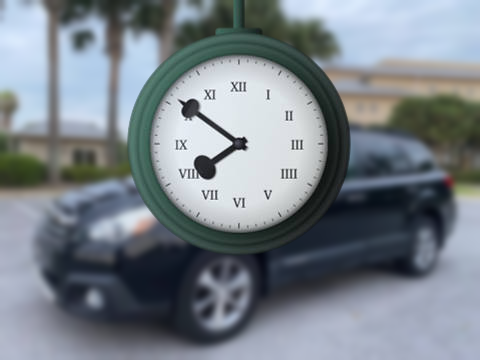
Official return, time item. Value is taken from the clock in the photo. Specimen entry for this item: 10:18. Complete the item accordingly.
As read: 7:51
